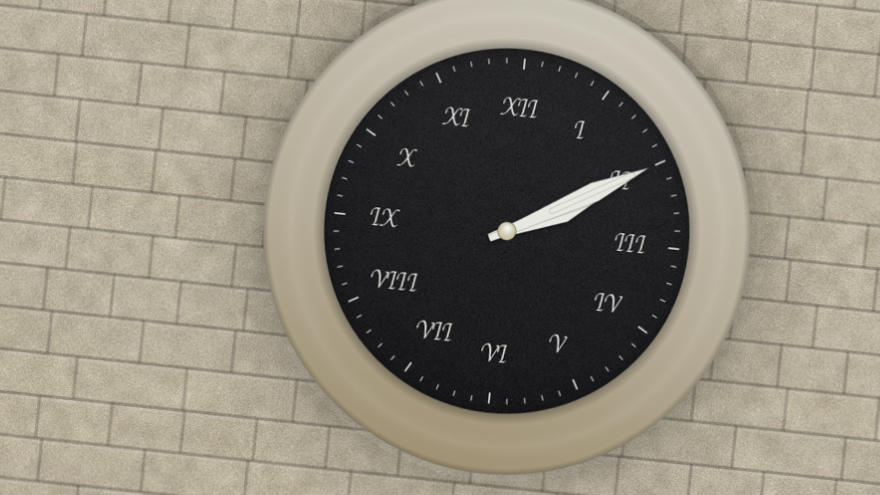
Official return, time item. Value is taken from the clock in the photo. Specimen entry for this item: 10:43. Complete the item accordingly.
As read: 2:10
